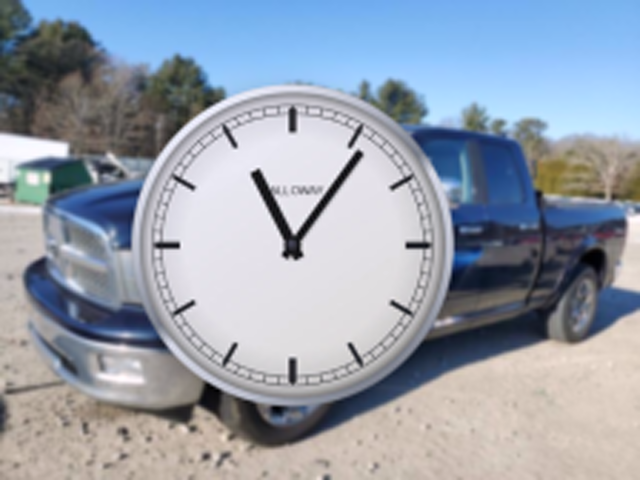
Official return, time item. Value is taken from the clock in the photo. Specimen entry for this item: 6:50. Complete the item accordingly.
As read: 11:06
